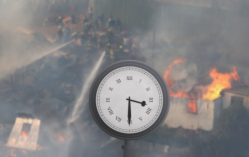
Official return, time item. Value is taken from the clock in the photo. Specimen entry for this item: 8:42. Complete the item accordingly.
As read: 3:30
